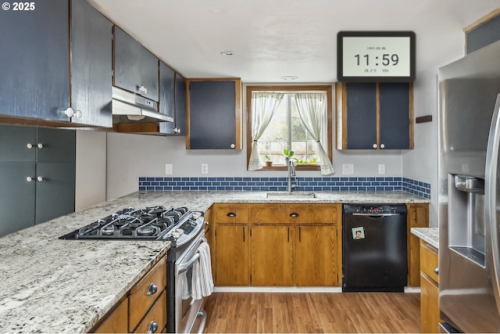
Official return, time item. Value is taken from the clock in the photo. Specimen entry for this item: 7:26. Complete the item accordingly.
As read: 11:59
